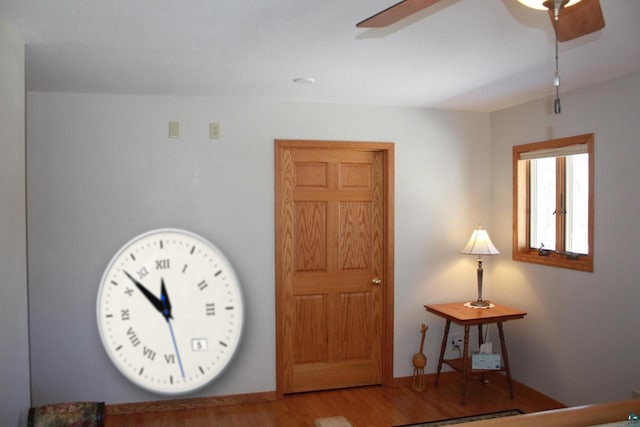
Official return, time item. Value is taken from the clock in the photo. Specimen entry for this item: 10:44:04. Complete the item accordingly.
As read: 11:52:28
